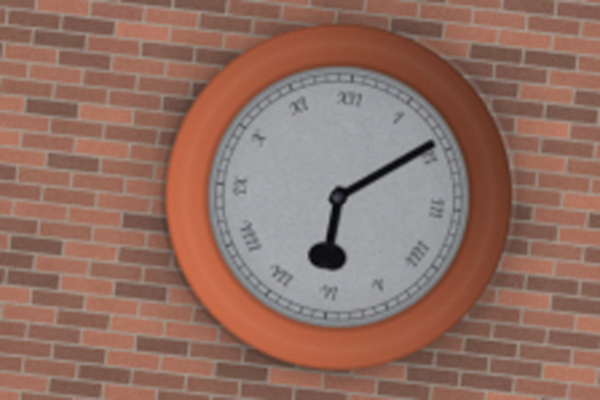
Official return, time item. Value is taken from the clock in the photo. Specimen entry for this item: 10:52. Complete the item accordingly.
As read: 6:09
